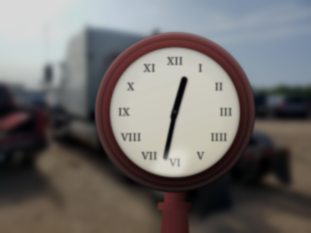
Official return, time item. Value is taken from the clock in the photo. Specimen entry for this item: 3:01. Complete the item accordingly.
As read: 12:32
